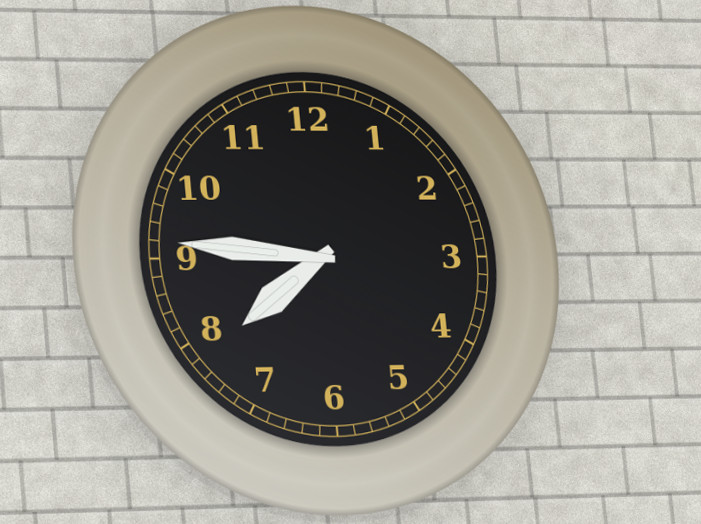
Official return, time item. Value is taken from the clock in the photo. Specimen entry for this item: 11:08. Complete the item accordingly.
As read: 7:46
